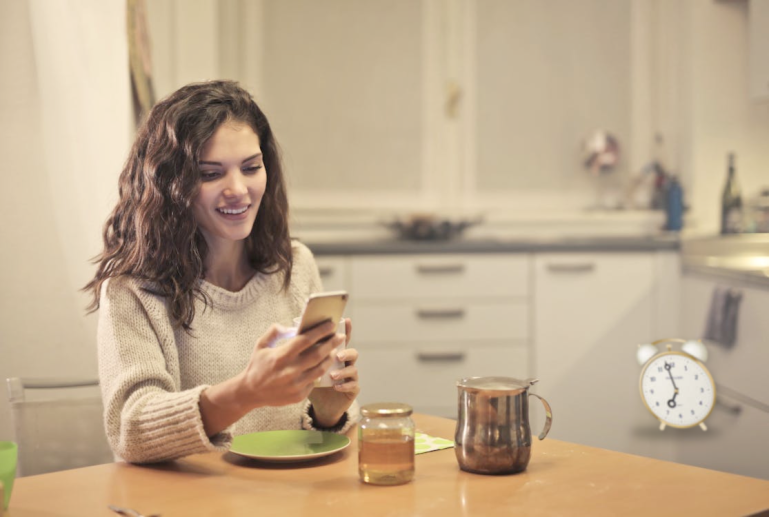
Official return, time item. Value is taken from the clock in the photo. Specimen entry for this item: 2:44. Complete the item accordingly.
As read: 6:58
